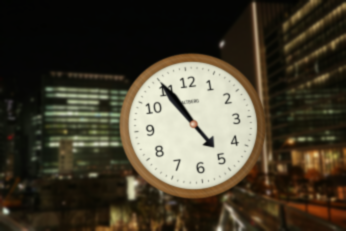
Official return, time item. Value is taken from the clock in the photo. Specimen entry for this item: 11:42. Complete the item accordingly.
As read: 4:55
